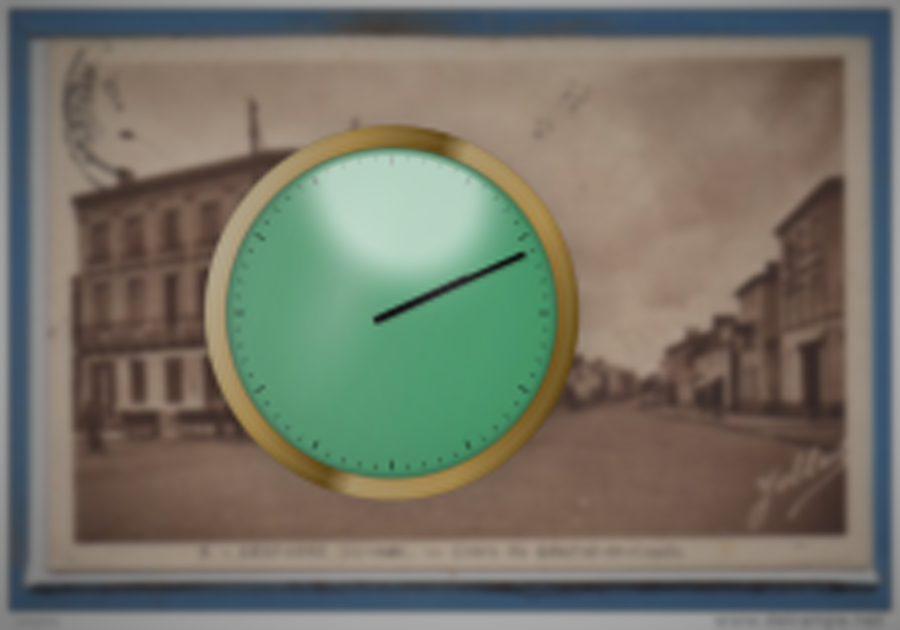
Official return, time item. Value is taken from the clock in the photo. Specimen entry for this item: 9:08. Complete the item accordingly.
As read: 2:11
